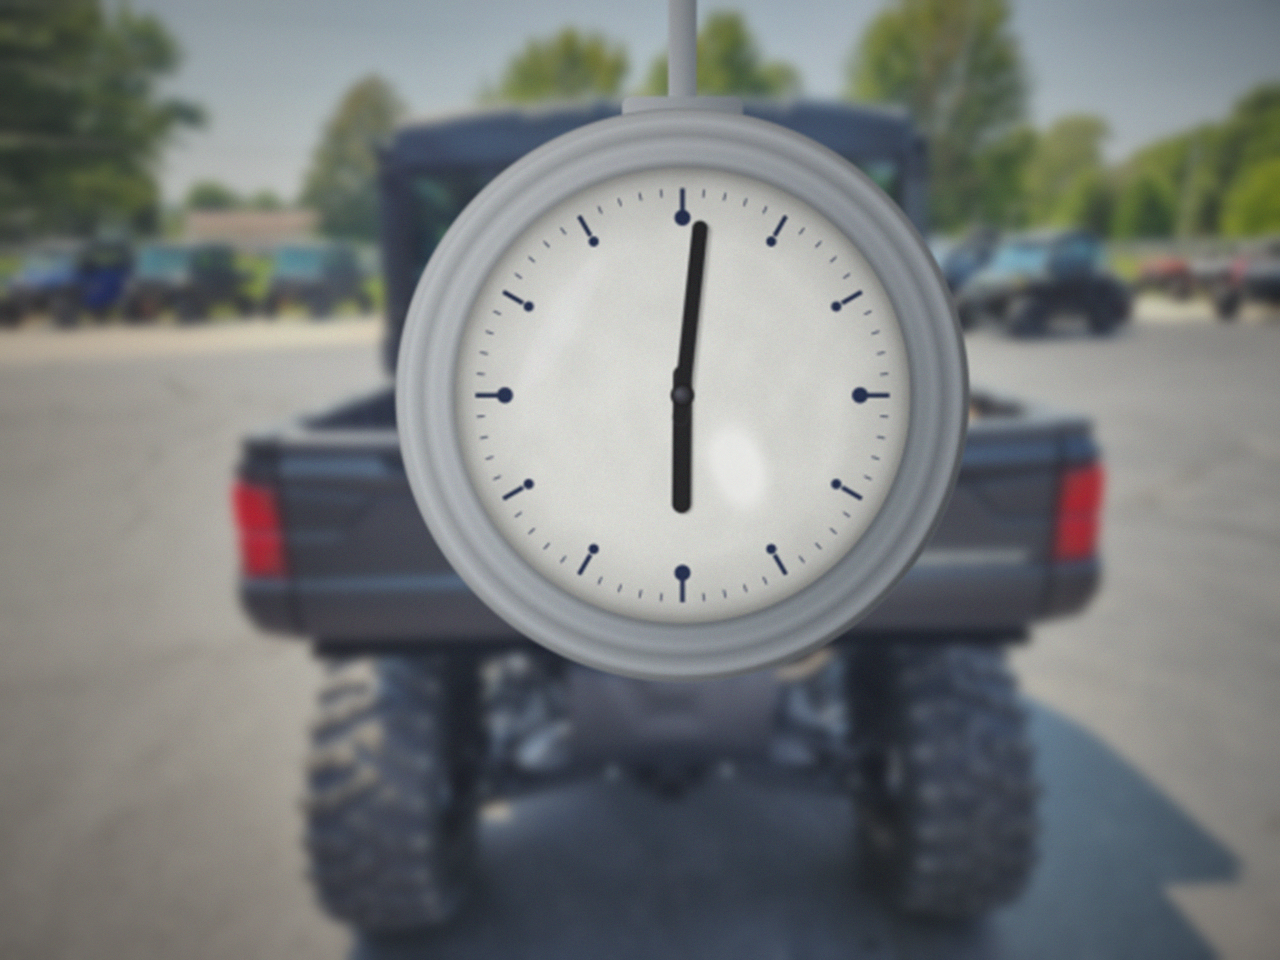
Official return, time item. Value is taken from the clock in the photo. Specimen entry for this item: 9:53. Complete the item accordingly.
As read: 6:01
